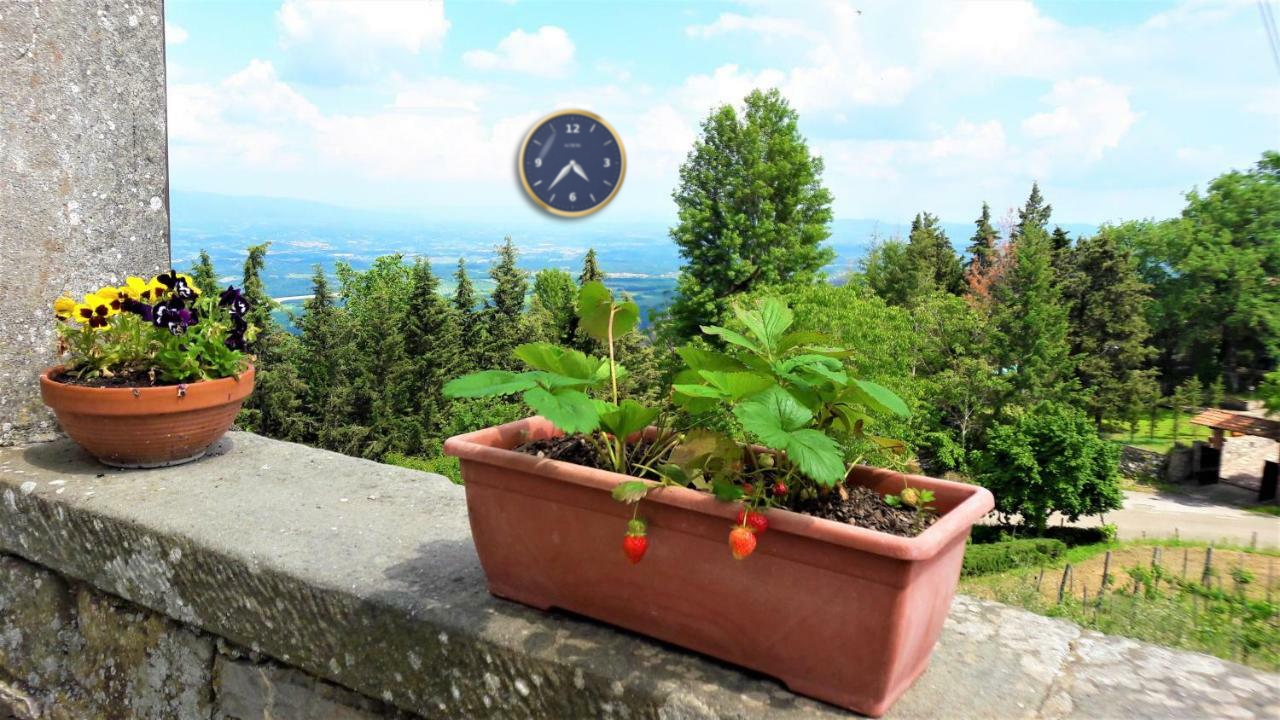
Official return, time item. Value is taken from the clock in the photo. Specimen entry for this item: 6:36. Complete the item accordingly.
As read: 4:37
